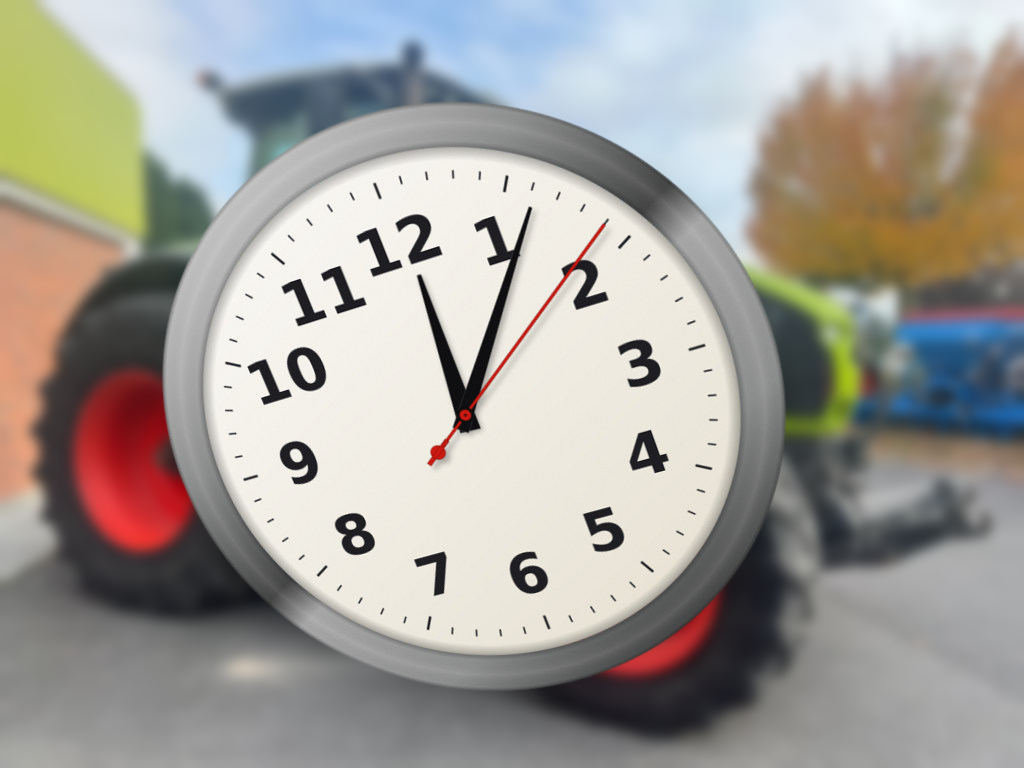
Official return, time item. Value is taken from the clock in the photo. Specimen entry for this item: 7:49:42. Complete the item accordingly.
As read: 12:06:09
